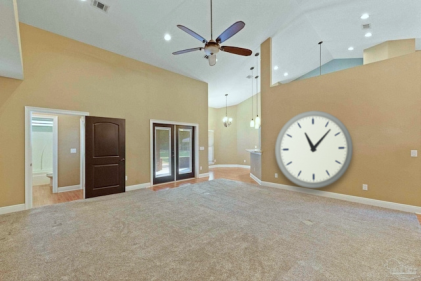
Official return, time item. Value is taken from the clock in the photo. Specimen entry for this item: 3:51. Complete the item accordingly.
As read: 11:07
